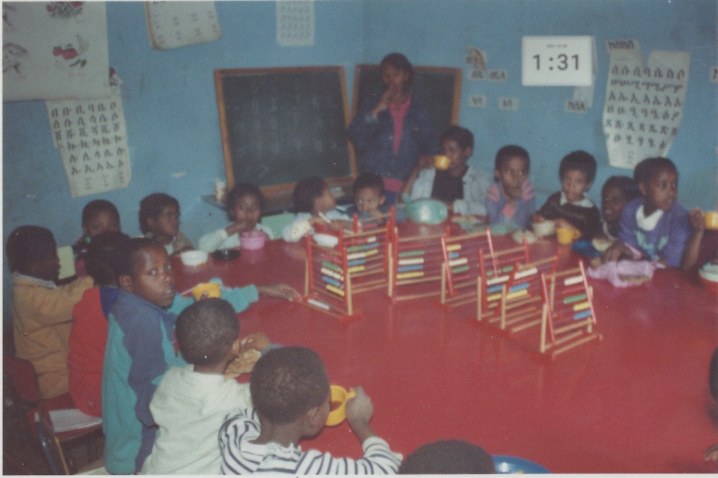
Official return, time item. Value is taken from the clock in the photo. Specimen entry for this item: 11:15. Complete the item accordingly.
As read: 1:31
